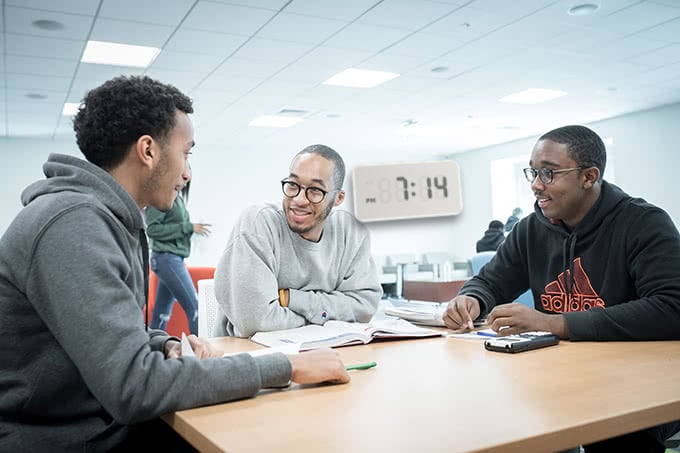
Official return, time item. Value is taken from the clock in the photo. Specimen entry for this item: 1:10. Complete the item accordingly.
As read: 7:14
